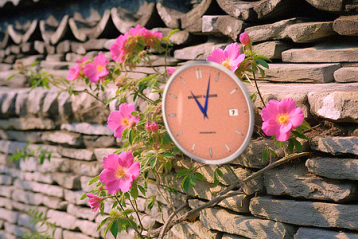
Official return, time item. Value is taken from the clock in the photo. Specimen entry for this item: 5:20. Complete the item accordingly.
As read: 11:03
